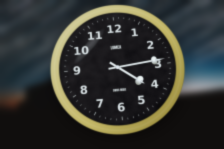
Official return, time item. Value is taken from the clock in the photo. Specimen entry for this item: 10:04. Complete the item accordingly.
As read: 4:14
